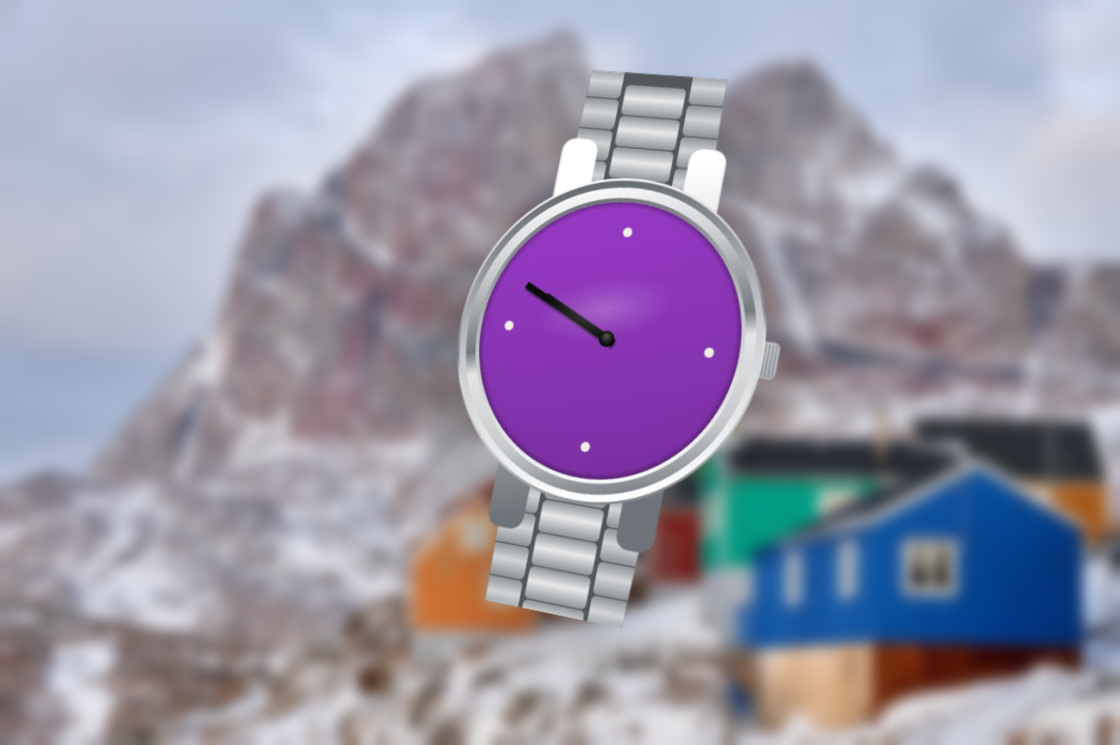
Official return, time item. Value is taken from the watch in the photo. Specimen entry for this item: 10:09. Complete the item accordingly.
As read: 9:49
